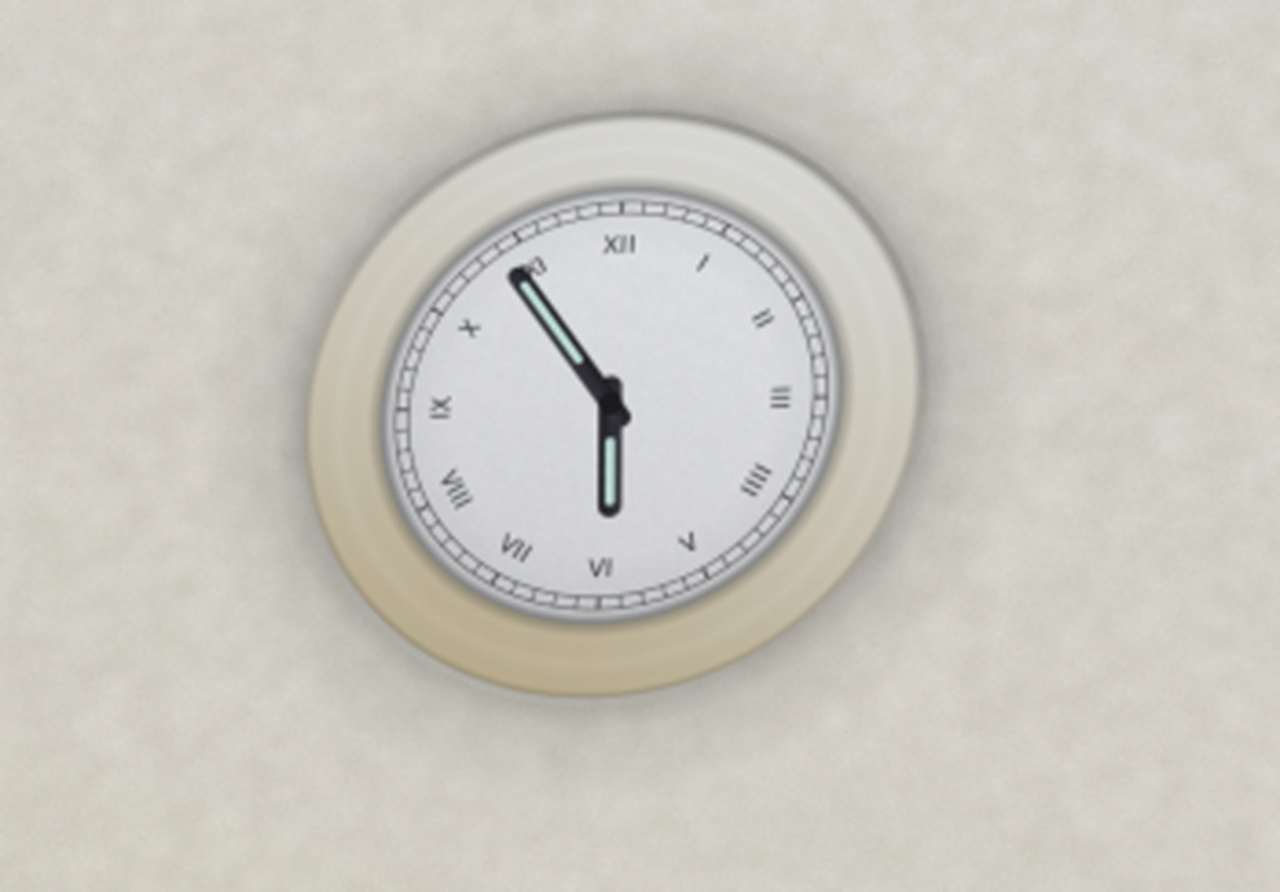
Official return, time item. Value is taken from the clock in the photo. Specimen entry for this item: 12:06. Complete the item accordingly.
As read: 5:54
